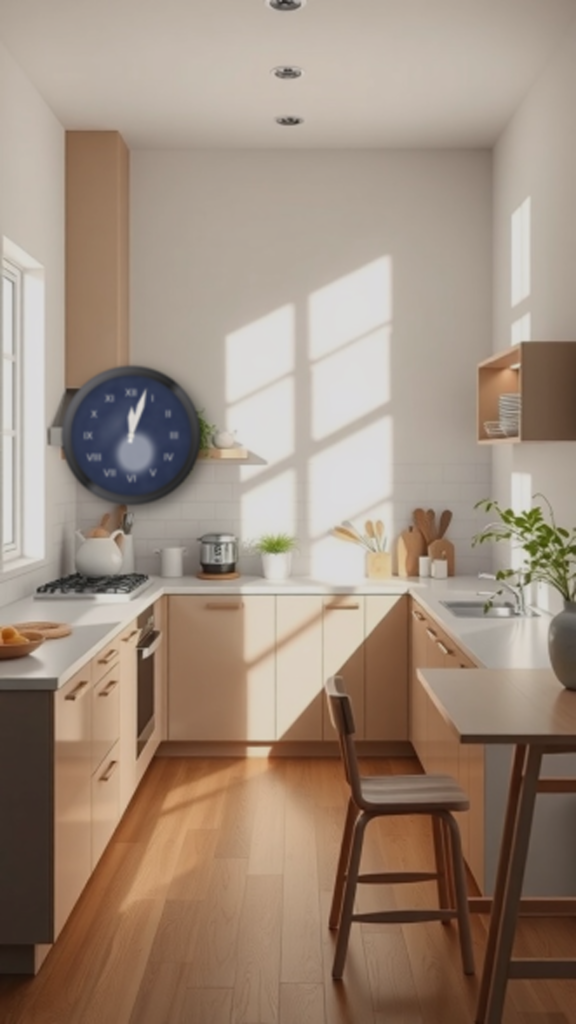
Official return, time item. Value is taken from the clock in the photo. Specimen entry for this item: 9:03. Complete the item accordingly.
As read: 12:03
